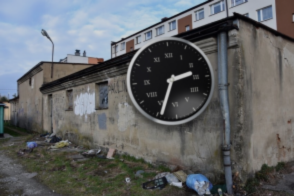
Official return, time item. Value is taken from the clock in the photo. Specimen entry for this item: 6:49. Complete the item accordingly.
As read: 2:34
